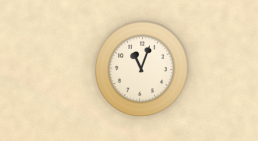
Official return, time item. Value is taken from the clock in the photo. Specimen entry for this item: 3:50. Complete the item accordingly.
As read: 11:03
